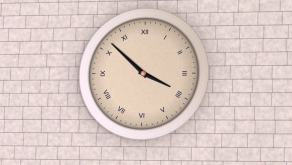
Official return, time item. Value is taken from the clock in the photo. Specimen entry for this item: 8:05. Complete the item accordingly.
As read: 3:52
